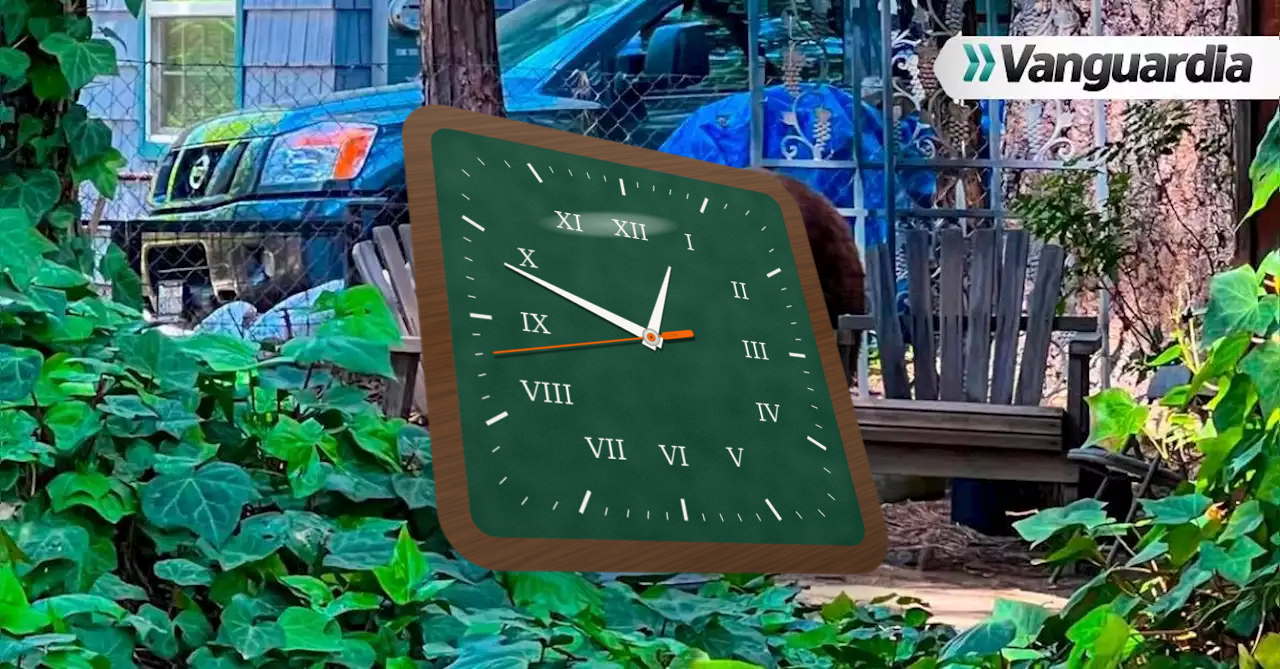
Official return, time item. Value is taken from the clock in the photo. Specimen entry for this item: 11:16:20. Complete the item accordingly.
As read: 12:48:43
